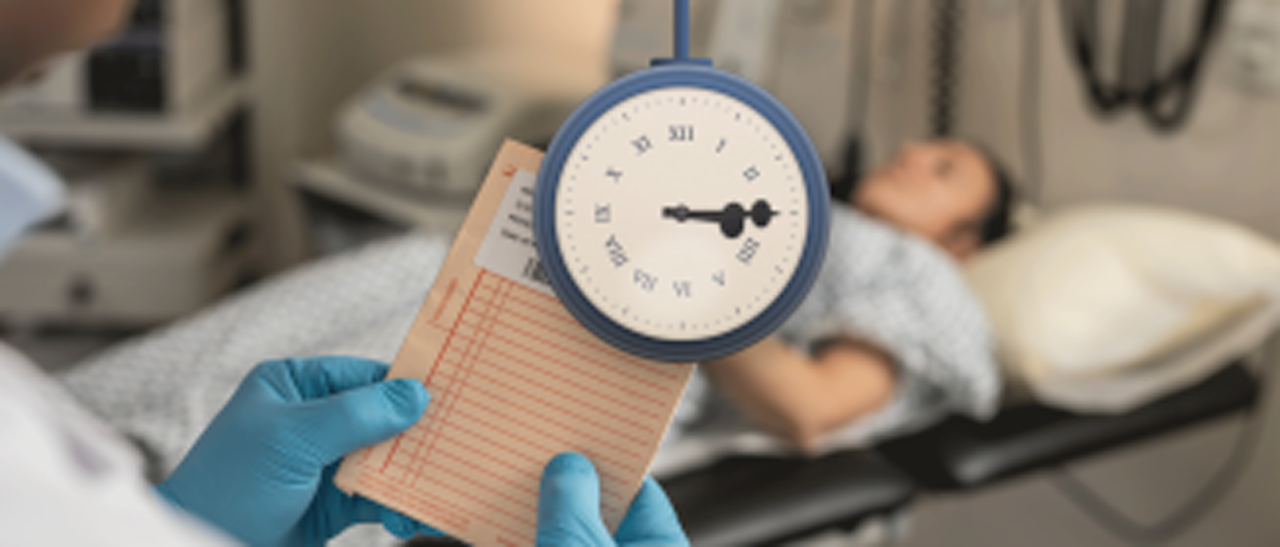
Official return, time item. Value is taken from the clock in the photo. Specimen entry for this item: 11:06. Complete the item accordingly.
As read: 3:15
